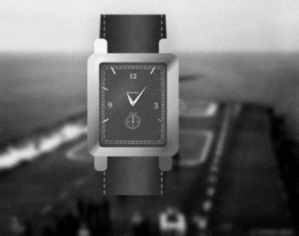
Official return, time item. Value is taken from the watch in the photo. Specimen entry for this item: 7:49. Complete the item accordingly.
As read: 11:06
